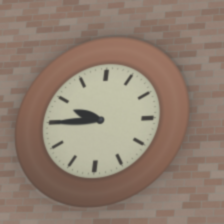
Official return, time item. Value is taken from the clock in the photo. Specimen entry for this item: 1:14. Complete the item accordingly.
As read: 9:45
